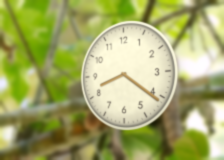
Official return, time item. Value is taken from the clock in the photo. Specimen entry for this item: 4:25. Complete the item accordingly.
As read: 8:21
